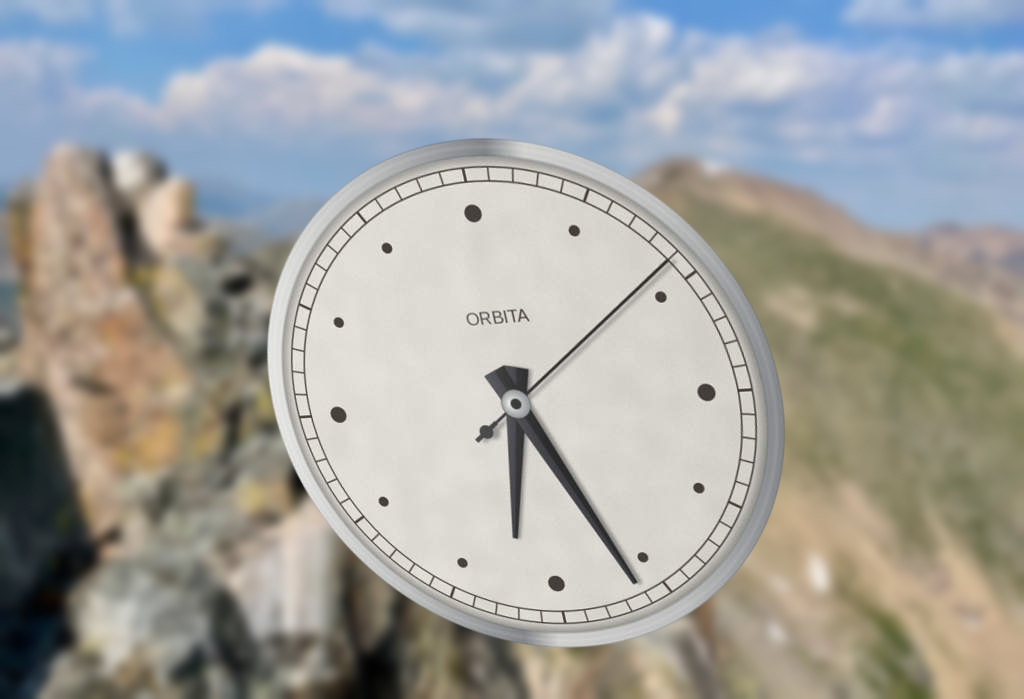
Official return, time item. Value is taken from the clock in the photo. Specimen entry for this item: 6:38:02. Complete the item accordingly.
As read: 6:26:09
